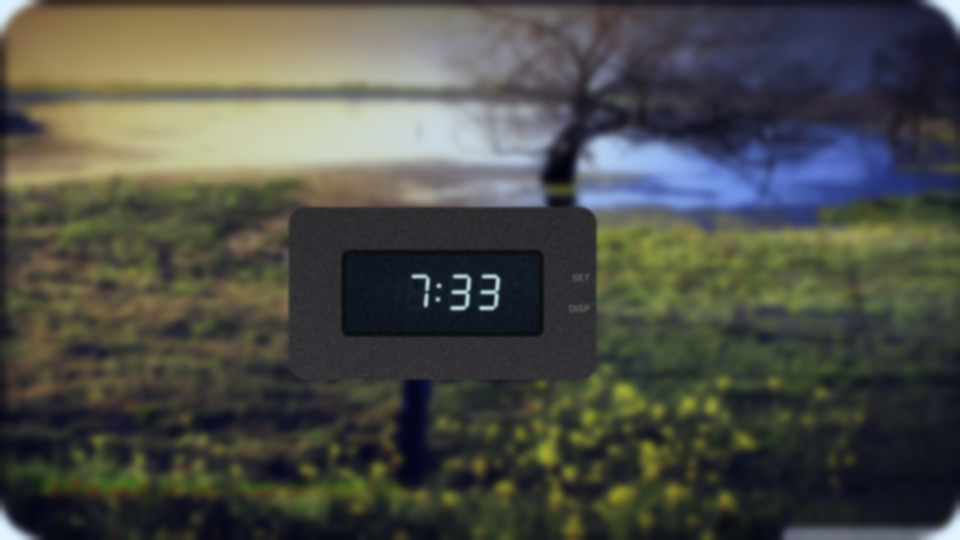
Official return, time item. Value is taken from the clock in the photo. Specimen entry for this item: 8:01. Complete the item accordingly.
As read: 7:33
